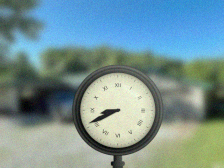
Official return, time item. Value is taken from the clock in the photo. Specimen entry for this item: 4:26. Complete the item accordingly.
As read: 8:41
